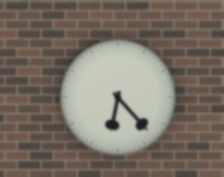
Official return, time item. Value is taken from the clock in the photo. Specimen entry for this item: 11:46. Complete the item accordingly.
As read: 6:23
